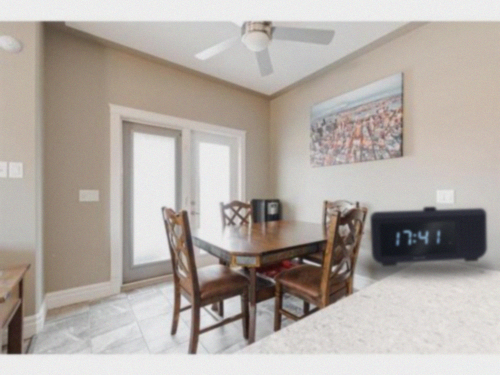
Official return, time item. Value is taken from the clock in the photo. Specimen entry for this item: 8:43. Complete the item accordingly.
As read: 17:41
